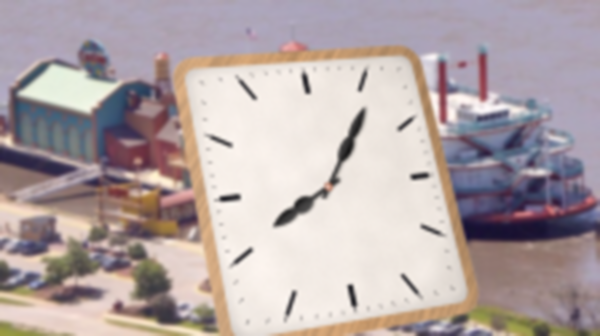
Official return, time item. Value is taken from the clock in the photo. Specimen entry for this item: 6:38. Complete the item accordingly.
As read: 8:06
